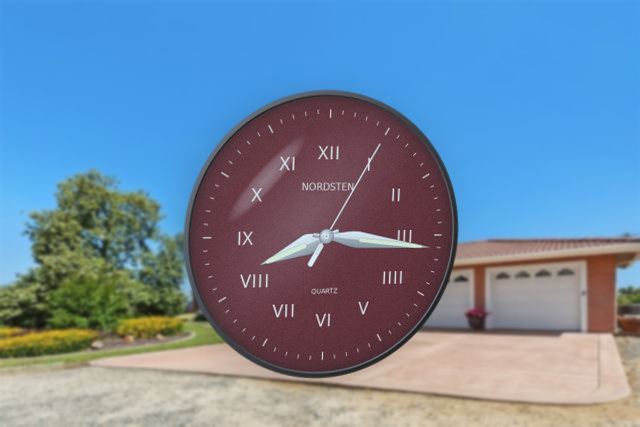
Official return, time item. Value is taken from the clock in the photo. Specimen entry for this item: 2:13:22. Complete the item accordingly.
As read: 8:16:05
